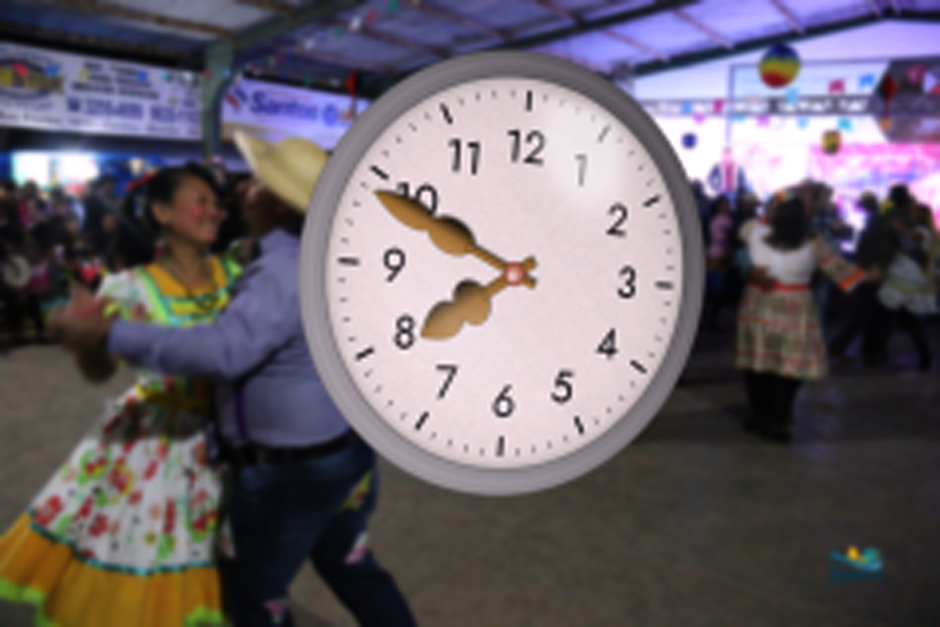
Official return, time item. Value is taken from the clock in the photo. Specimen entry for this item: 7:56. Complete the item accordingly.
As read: 7:49
